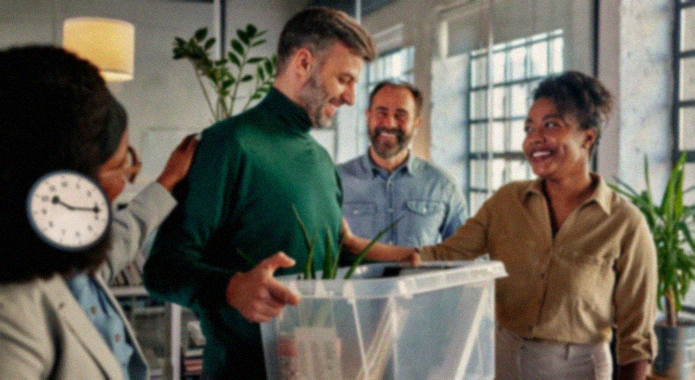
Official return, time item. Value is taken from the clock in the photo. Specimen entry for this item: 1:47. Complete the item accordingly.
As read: 10:17
